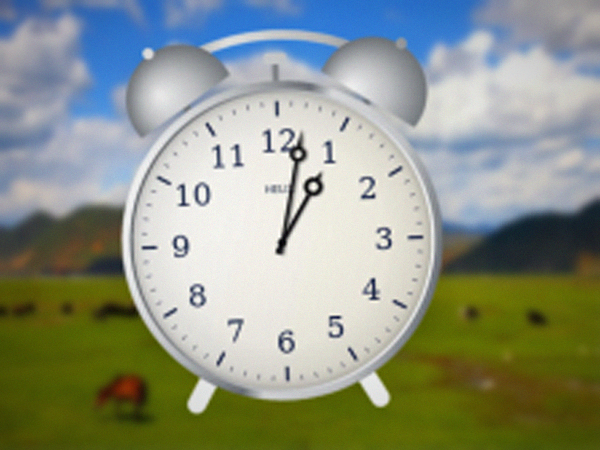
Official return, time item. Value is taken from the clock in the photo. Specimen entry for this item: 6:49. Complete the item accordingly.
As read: 1:02
